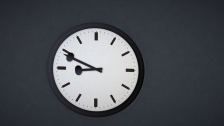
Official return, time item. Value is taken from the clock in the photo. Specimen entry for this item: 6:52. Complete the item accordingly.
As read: 8:49
